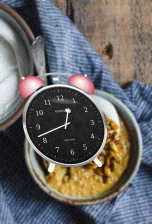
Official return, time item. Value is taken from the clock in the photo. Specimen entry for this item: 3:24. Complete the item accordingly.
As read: 12:42
